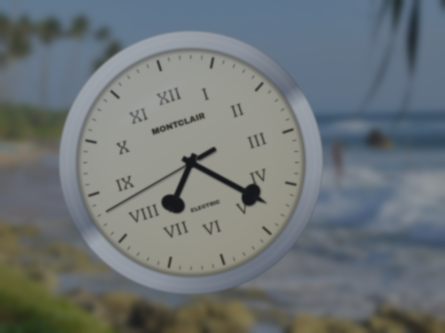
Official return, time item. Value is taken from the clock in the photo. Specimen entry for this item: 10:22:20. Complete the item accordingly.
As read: 7:22:43
